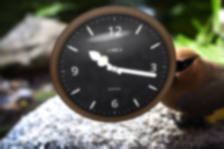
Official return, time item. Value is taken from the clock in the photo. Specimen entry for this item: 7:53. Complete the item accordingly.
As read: 10:17
